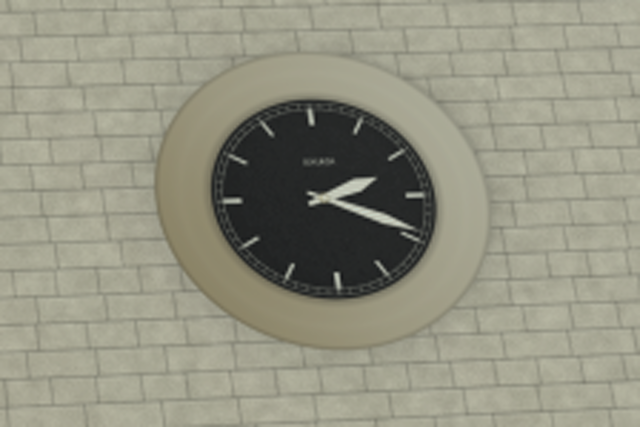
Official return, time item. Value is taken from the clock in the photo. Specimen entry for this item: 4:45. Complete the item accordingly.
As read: 2:19
